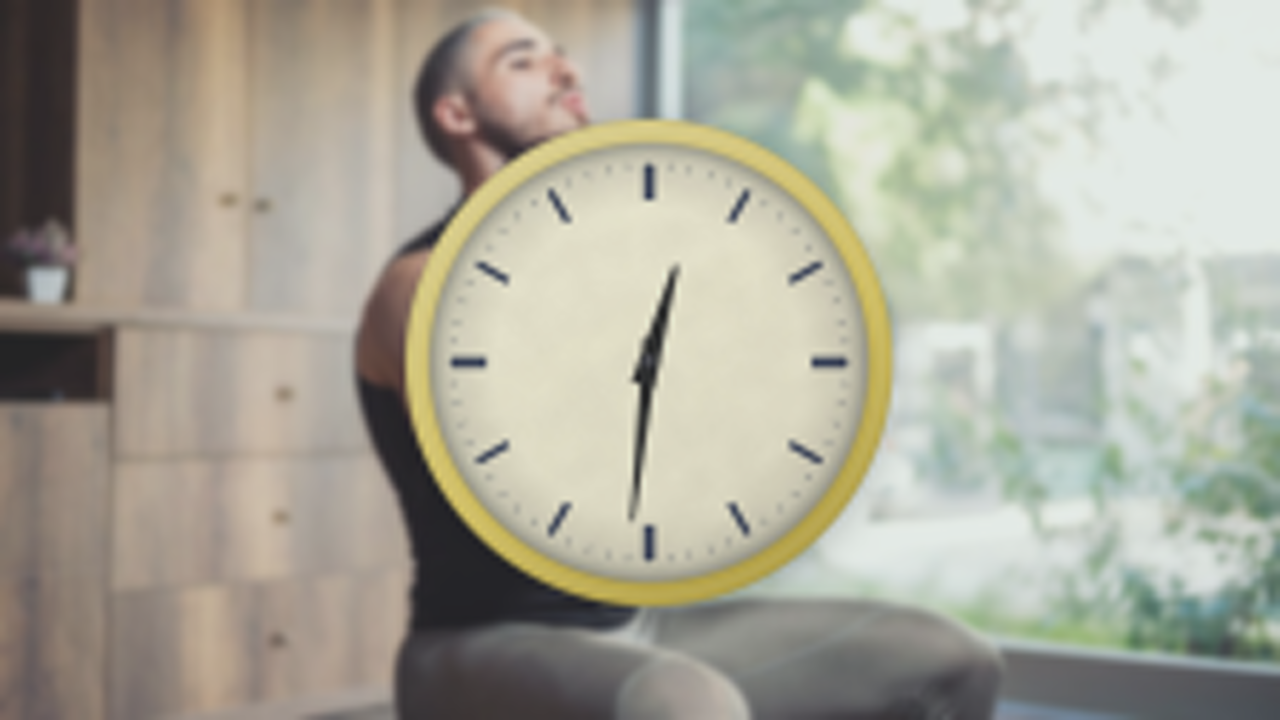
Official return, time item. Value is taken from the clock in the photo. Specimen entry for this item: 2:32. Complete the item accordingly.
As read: 12:31
